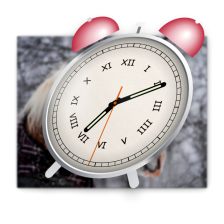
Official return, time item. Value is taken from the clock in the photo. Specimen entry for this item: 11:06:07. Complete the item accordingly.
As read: 7:10:31
